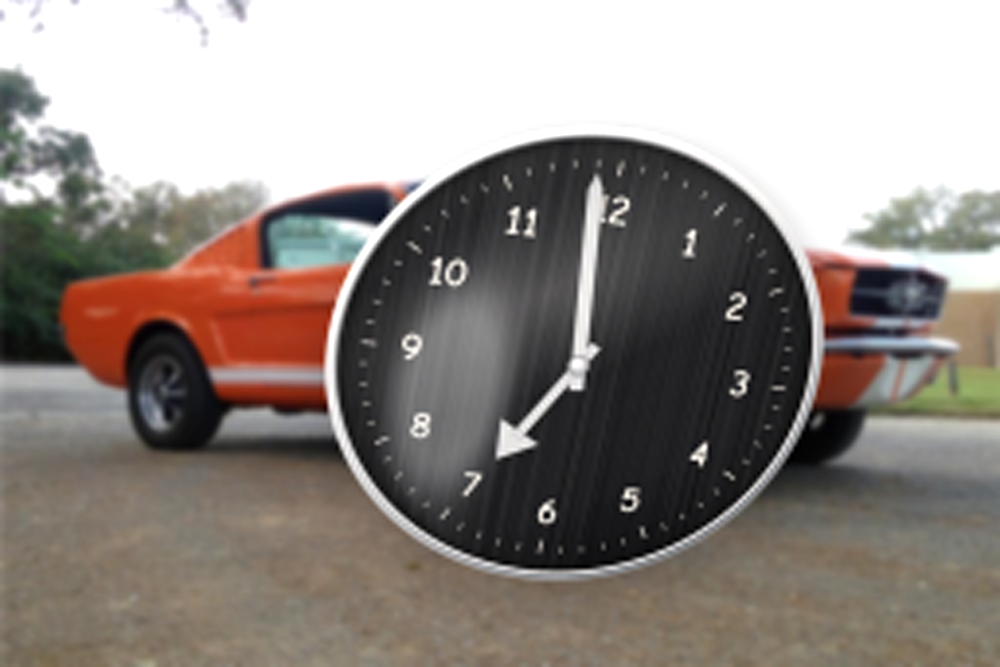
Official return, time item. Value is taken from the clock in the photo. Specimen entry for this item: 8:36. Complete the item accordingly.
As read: 6:59
